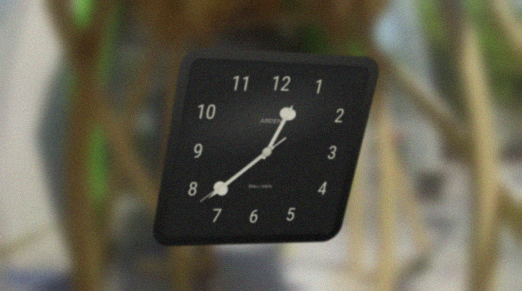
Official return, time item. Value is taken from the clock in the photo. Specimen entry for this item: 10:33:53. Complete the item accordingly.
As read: 12:37:38
